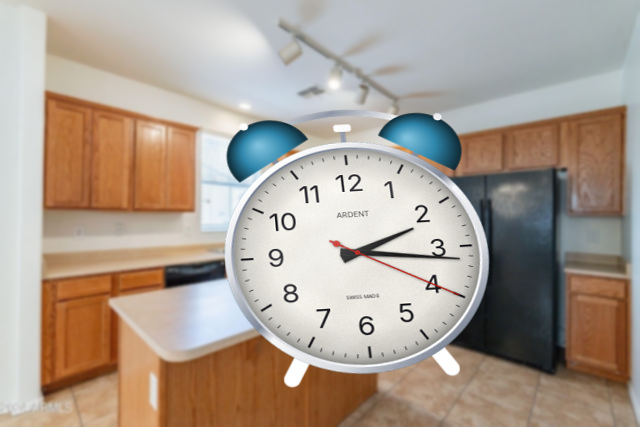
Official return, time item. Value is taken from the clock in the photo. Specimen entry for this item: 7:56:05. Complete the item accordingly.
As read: 2:16:20
